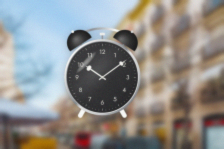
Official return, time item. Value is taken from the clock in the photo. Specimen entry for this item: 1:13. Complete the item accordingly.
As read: 10:09
